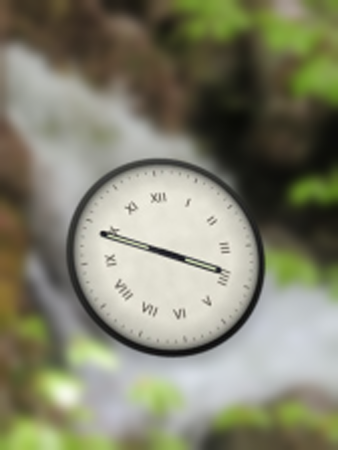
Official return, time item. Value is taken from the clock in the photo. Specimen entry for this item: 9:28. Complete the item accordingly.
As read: 3:49
